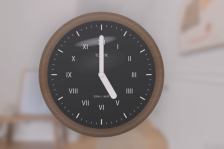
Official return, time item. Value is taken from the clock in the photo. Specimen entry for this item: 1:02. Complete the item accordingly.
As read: 5:00
